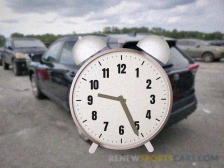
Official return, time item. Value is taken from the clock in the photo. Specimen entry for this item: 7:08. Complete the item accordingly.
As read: 9:26
